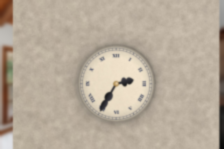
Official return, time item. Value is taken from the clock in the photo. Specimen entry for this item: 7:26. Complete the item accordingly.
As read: 2:35
